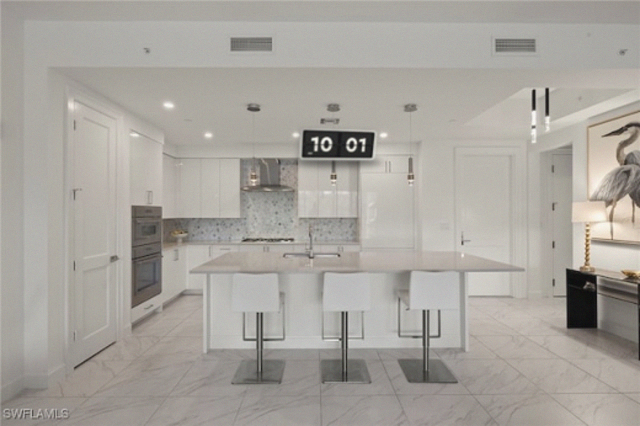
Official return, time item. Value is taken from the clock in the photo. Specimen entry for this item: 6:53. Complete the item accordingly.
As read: 10:01
